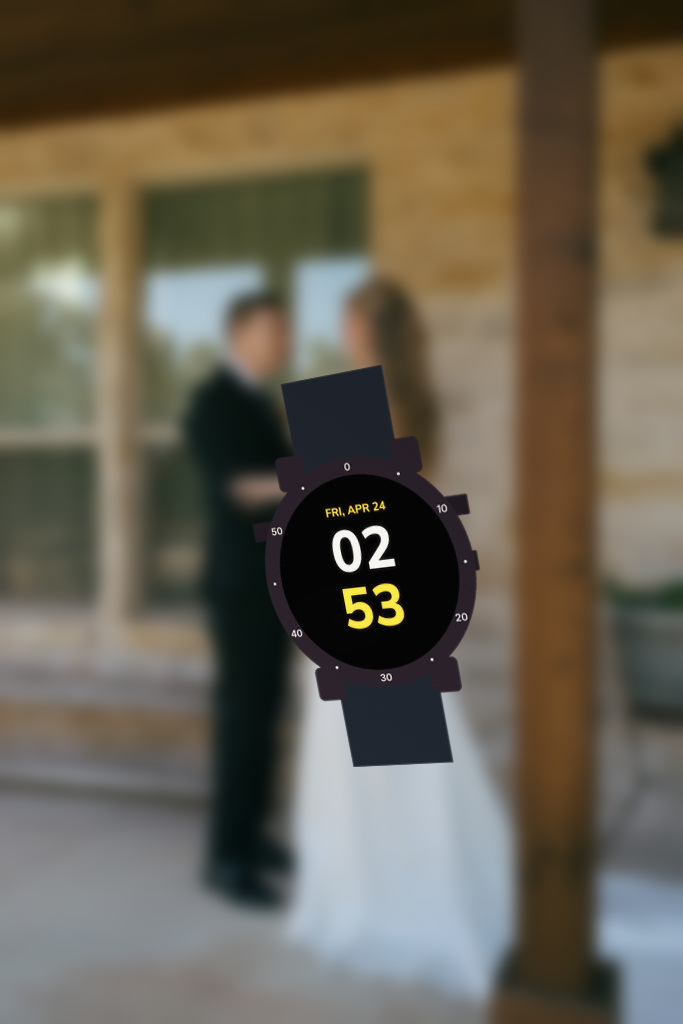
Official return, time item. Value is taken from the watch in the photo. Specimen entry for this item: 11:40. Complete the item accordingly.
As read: 2:53
